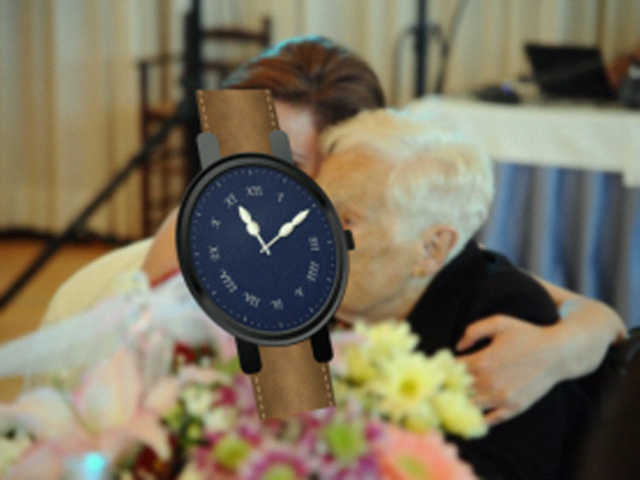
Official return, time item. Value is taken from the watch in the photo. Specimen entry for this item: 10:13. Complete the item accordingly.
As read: 11:10
